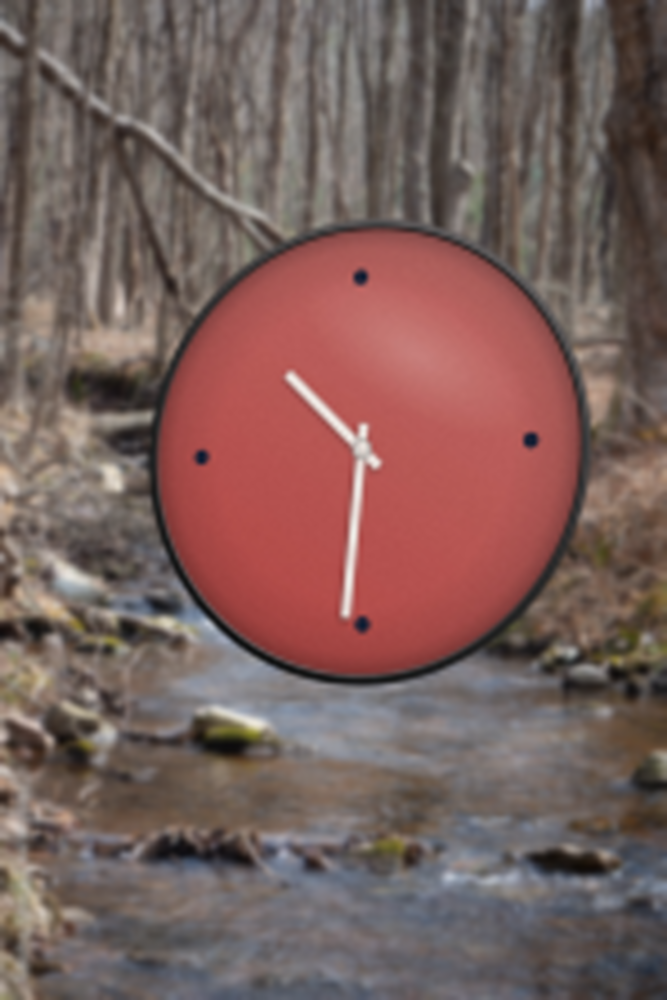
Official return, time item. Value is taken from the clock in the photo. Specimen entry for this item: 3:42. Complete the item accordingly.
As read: 10:31
